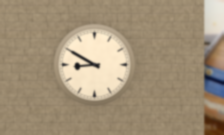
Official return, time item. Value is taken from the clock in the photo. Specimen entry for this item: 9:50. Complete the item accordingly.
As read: 8:50
